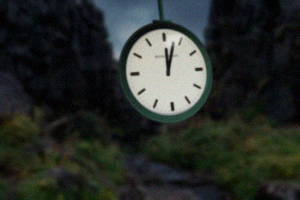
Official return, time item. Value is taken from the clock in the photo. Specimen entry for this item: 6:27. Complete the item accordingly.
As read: 12:03
